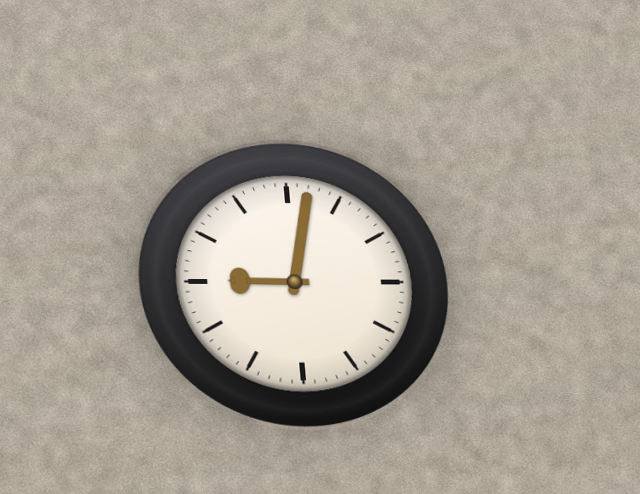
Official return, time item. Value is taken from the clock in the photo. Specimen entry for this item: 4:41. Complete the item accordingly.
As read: 9:02
